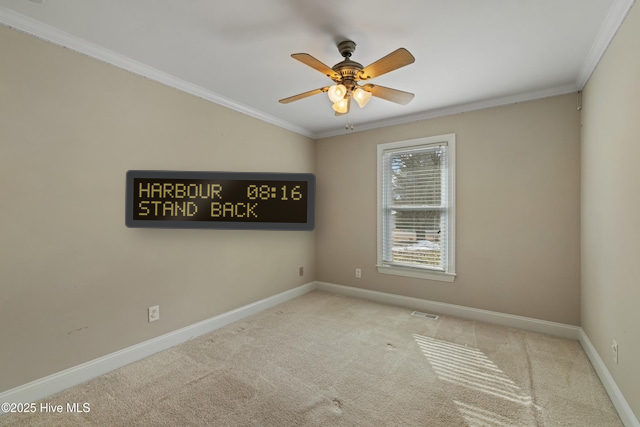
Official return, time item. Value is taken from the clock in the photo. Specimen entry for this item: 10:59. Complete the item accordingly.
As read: 8:16
